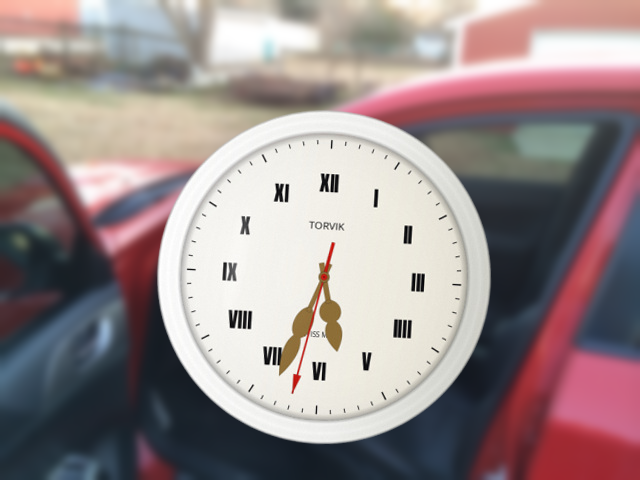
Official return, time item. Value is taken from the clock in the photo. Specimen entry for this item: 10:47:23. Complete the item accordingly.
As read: 5:33:32
